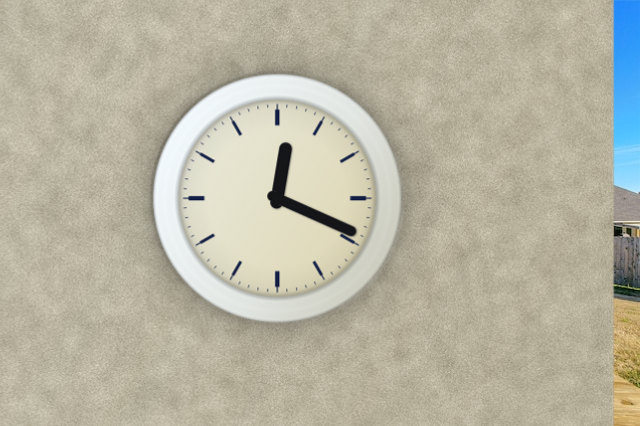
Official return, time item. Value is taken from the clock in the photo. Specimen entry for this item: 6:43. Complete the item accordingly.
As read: 12:19
